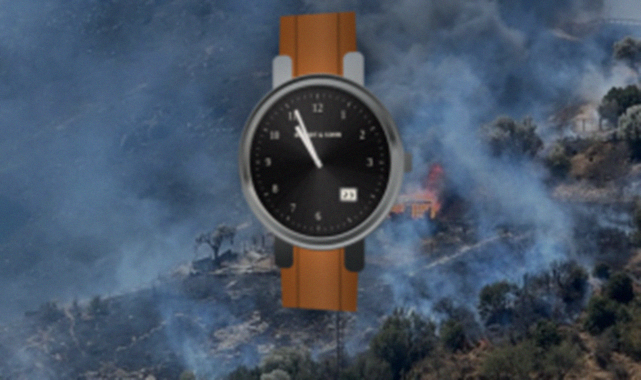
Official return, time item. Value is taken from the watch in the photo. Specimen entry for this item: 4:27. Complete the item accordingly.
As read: 10:56
